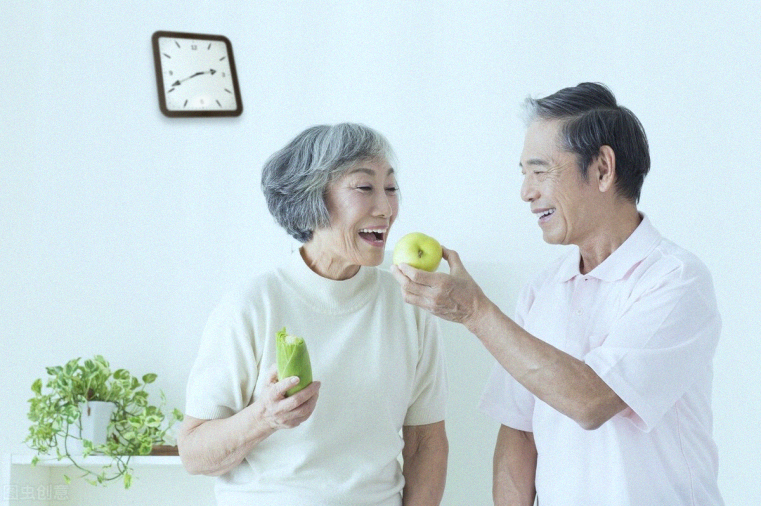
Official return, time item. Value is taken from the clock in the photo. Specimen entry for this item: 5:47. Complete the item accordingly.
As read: 2:41
